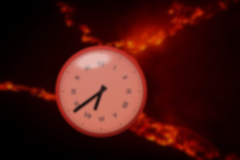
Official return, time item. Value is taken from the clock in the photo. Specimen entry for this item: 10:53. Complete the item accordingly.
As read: 6:39
